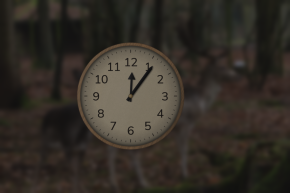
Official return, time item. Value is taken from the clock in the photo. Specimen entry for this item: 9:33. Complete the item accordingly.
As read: 12:06
